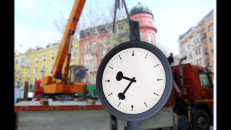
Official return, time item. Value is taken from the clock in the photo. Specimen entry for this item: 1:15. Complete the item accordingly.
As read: 9:36
